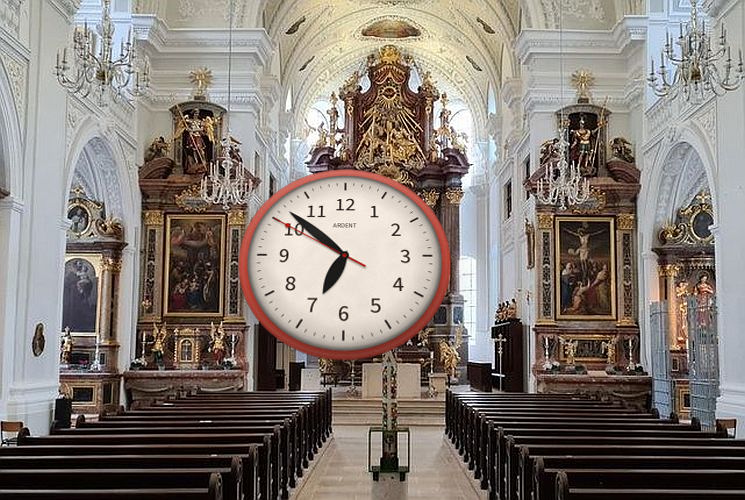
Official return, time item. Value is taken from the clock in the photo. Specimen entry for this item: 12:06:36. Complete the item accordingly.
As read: 6:51:50
